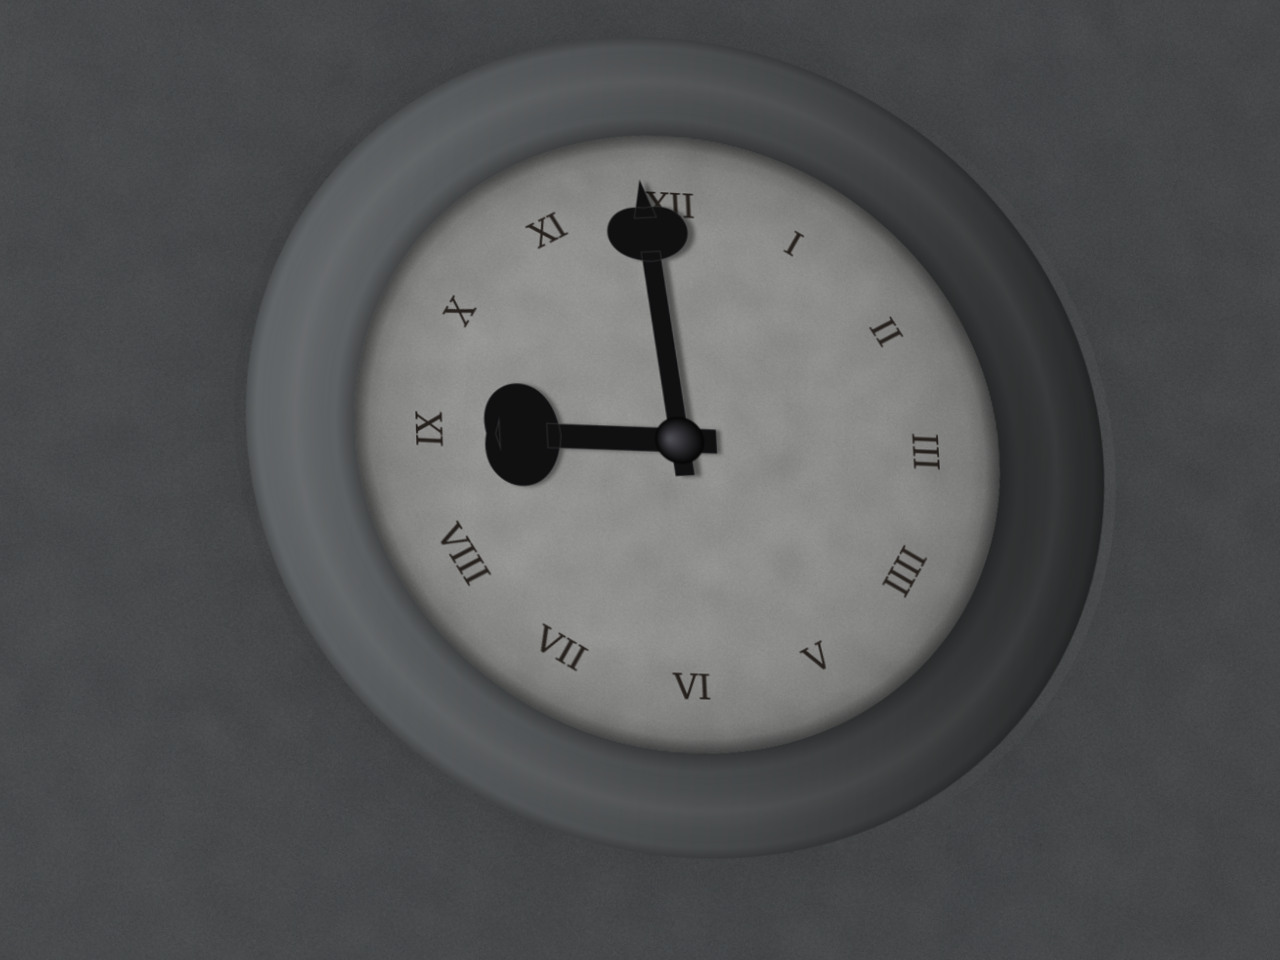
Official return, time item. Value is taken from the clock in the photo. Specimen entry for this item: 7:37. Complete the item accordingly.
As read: 8:59
